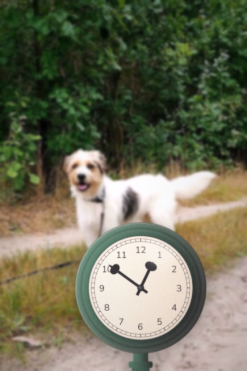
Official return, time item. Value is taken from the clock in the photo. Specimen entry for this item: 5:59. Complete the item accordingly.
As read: 12:51
